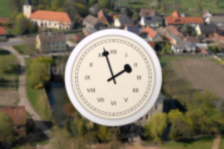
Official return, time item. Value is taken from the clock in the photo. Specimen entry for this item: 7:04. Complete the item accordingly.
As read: 1:57
